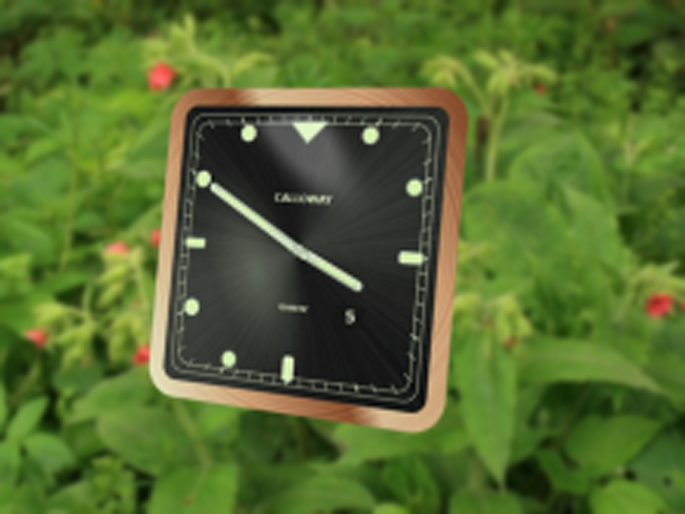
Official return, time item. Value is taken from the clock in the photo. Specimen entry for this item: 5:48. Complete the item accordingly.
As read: 3:50
